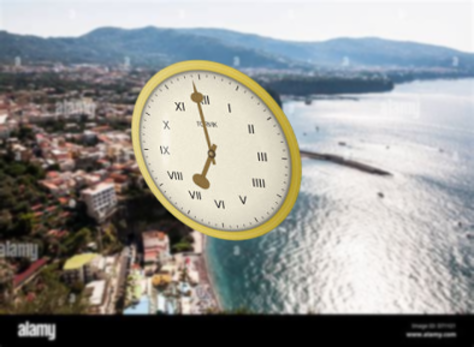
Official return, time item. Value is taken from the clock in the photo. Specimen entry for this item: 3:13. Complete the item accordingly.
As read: 6:59
